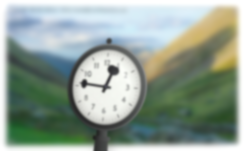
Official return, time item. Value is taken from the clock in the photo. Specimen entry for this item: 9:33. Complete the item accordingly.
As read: 12:46
